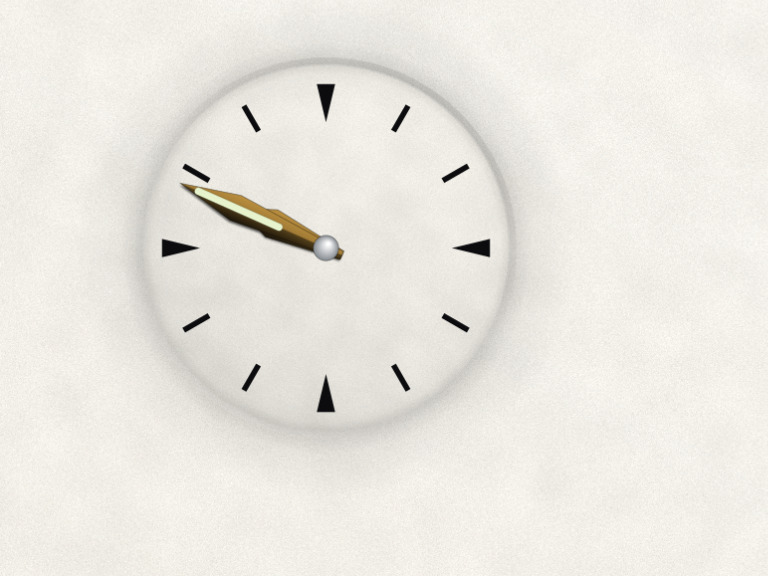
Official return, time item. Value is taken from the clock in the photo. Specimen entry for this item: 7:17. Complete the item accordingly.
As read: 9:49
